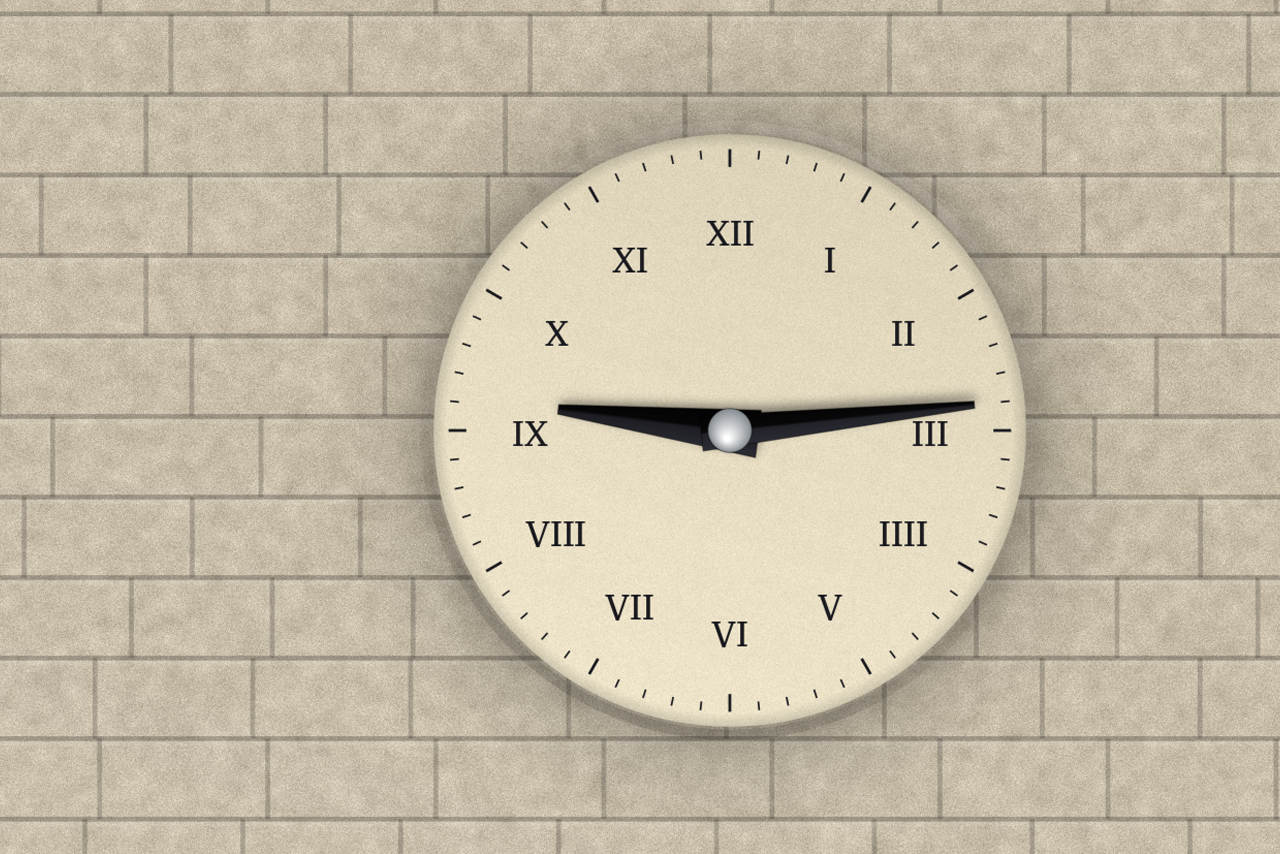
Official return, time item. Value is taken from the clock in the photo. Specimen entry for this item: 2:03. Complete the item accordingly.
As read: 9:14
